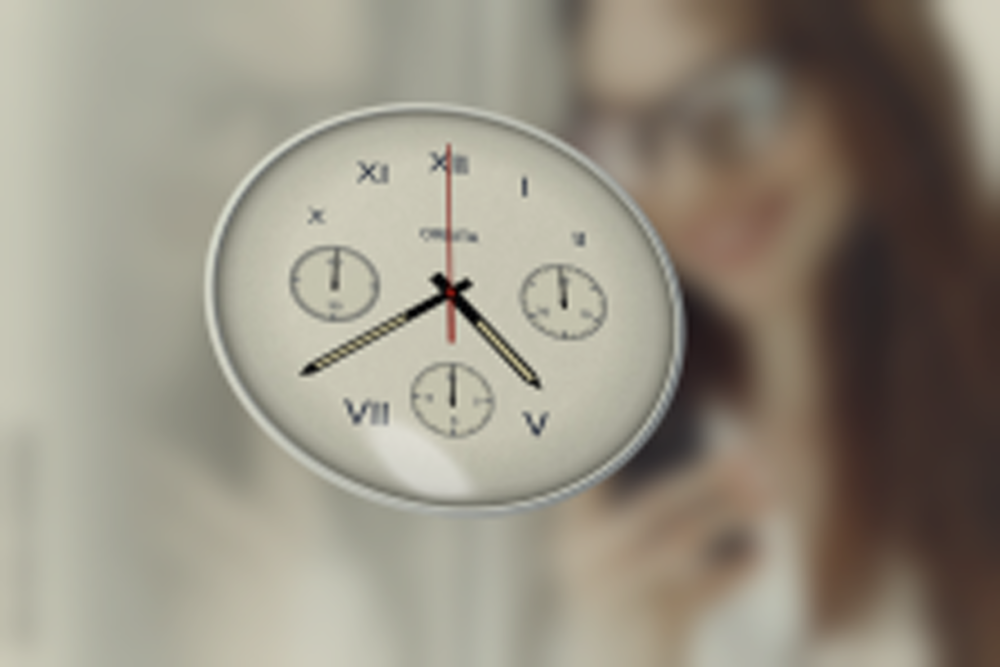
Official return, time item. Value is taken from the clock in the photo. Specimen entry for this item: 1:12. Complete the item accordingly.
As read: 4:39
